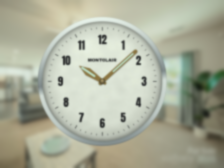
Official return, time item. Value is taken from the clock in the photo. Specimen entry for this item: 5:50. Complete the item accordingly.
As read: 10:08
